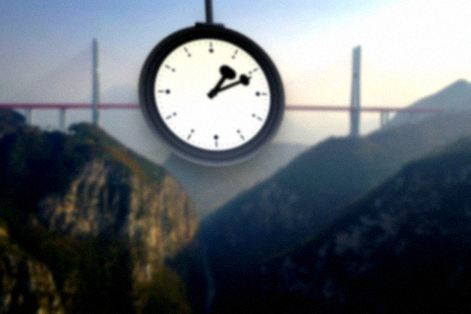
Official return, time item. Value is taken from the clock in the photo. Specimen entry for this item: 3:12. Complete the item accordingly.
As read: 1:11
